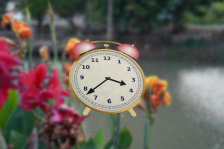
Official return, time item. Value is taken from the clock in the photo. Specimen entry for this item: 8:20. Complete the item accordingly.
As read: 3:38
